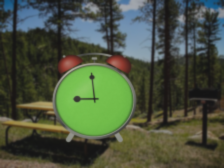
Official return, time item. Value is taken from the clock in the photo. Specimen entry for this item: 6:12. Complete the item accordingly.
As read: 8:59
